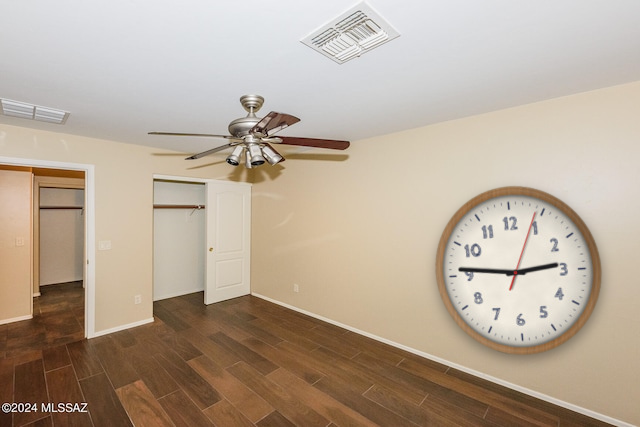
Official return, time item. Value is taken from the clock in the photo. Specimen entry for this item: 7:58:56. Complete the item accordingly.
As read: 2:46:04
